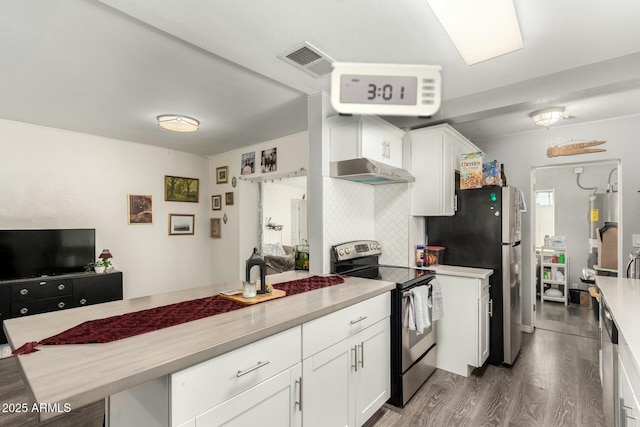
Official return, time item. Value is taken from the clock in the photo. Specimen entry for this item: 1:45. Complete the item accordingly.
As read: 3:01
